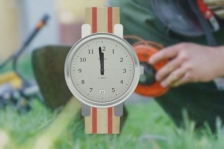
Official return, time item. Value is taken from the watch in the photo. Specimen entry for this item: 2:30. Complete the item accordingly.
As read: 11:59
